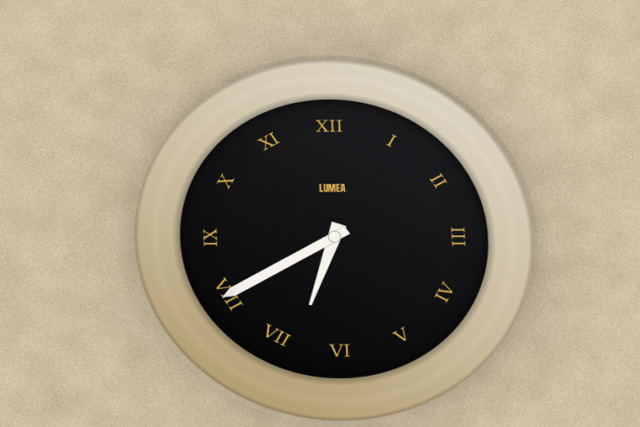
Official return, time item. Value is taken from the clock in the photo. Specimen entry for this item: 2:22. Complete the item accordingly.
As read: 6:40
